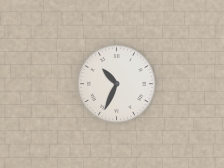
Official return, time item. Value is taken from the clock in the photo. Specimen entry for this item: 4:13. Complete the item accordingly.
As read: 10:34
